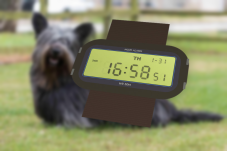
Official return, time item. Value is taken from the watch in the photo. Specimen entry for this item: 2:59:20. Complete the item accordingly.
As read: 16:58:51
